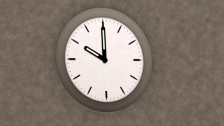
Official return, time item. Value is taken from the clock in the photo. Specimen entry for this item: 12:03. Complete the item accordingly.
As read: 10:00
